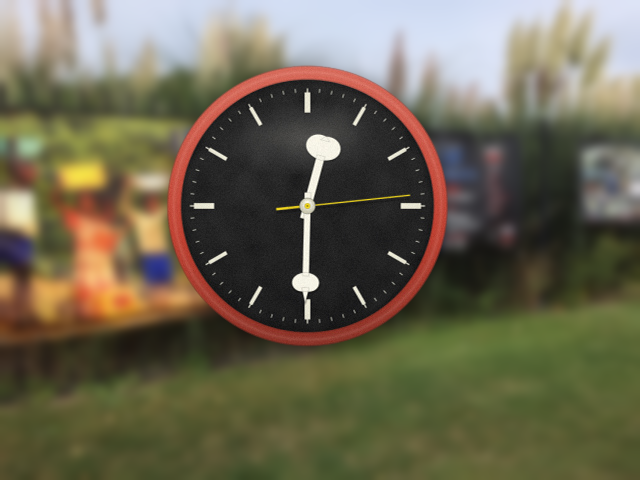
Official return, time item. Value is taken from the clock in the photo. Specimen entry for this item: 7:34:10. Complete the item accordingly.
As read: 12:30:14
